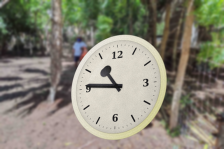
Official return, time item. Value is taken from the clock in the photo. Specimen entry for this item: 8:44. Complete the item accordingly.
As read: 10:46
